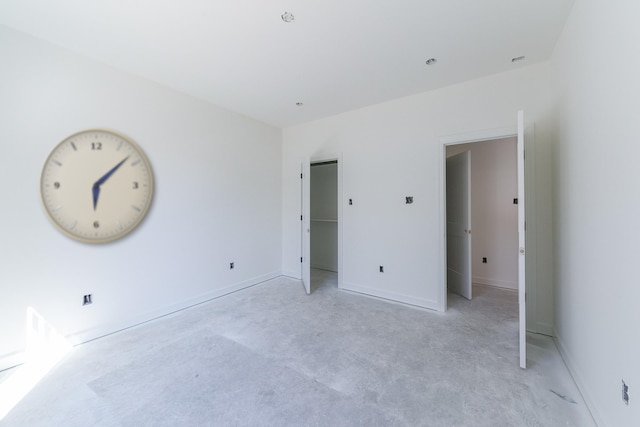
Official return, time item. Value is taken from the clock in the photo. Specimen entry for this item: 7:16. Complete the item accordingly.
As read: 6:08
